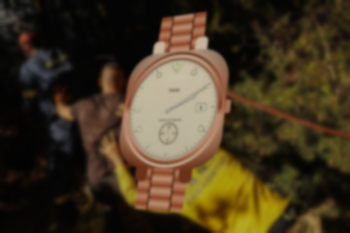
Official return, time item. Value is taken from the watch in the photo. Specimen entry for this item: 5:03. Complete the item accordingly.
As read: 2:10
